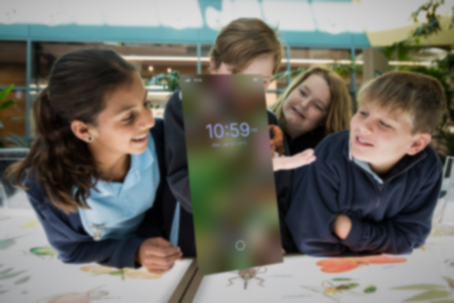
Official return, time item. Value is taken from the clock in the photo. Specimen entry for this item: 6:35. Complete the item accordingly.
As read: 10:59
